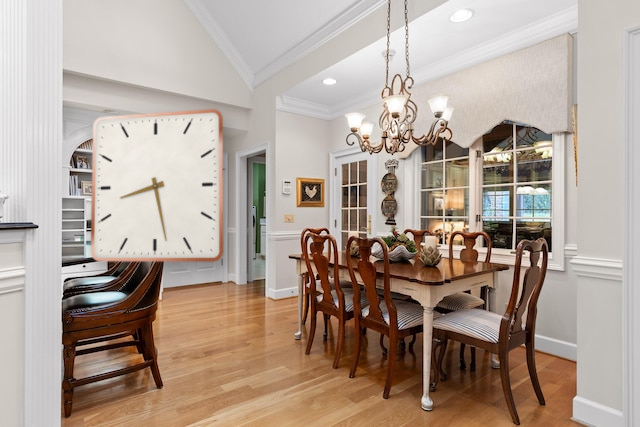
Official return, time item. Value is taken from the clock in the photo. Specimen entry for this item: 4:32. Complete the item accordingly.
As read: 8:28
